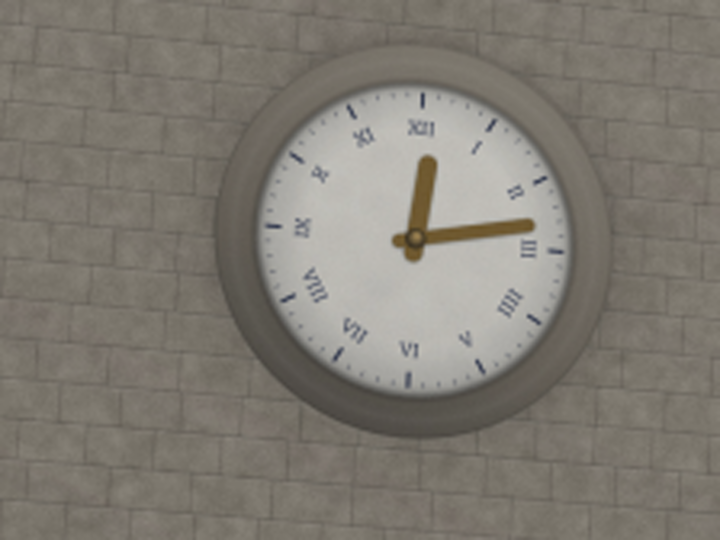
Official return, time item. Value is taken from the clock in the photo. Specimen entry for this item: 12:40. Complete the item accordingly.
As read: 12:13
